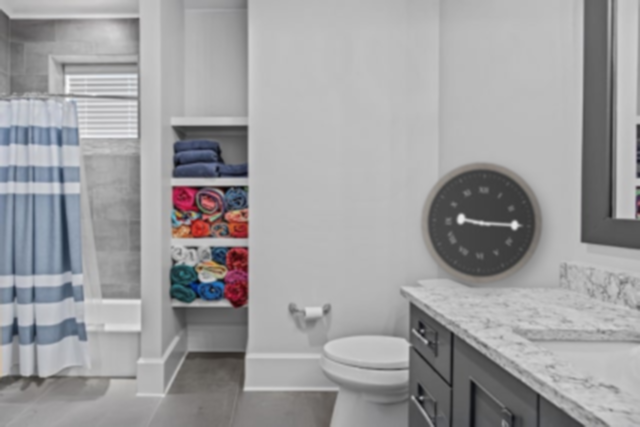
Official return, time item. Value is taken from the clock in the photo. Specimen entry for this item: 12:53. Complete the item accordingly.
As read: 9:15
